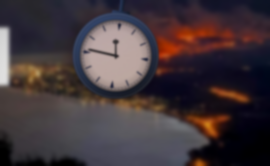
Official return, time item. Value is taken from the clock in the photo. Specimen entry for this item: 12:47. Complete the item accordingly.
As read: 11:46
